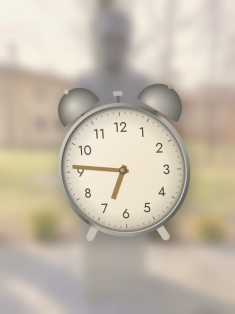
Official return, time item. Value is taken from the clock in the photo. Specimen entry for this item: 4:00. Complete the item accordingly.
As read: 6:46
